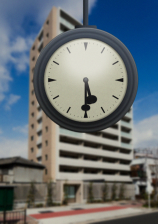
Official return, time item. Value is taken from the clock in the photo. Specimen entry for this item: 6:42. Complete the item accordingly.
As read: 5:30
